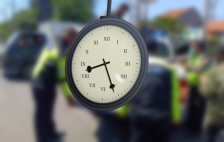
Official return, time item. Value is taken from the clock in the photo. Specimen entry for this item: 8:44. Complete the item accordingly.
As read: 8:26
